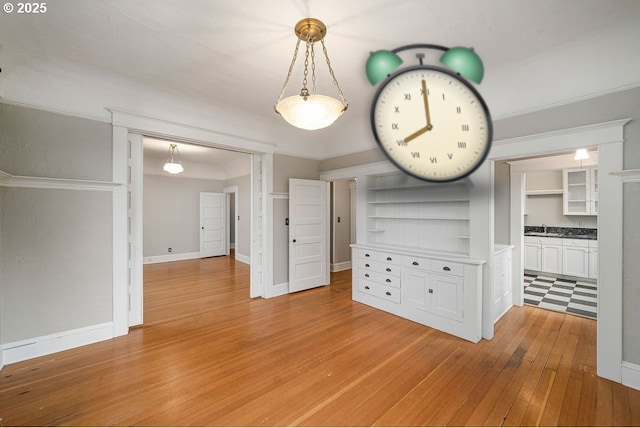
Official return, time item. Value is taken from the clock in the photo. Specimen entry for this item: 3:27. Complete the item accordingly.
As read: 8:00
